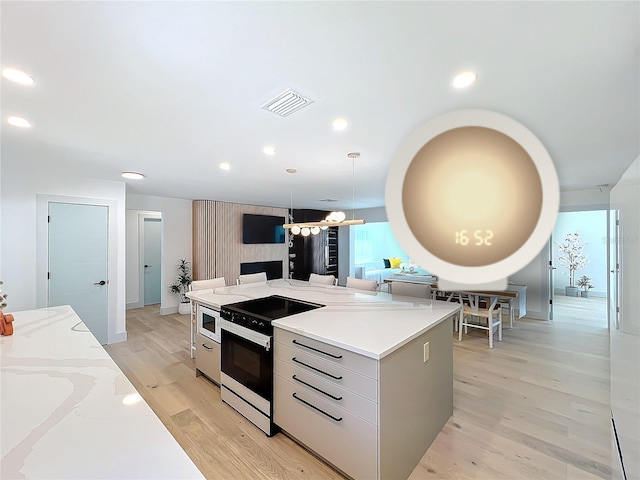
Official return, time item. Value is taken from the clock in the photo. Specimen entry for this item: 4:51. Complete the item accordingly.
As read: 16:52
